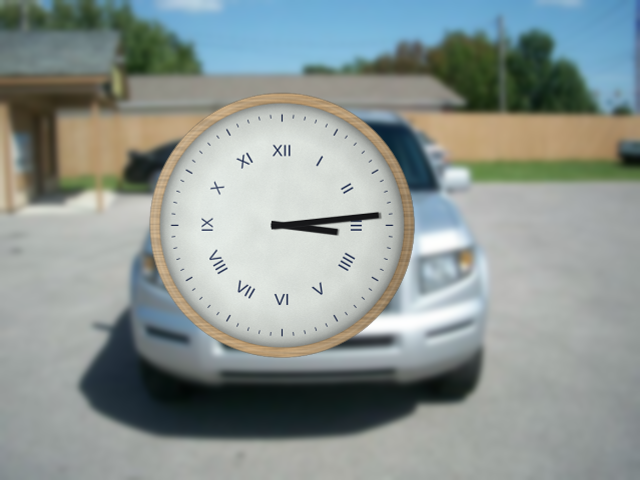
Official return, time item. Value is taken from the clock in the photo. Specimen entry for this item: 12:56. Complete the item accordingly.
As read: 3:14
